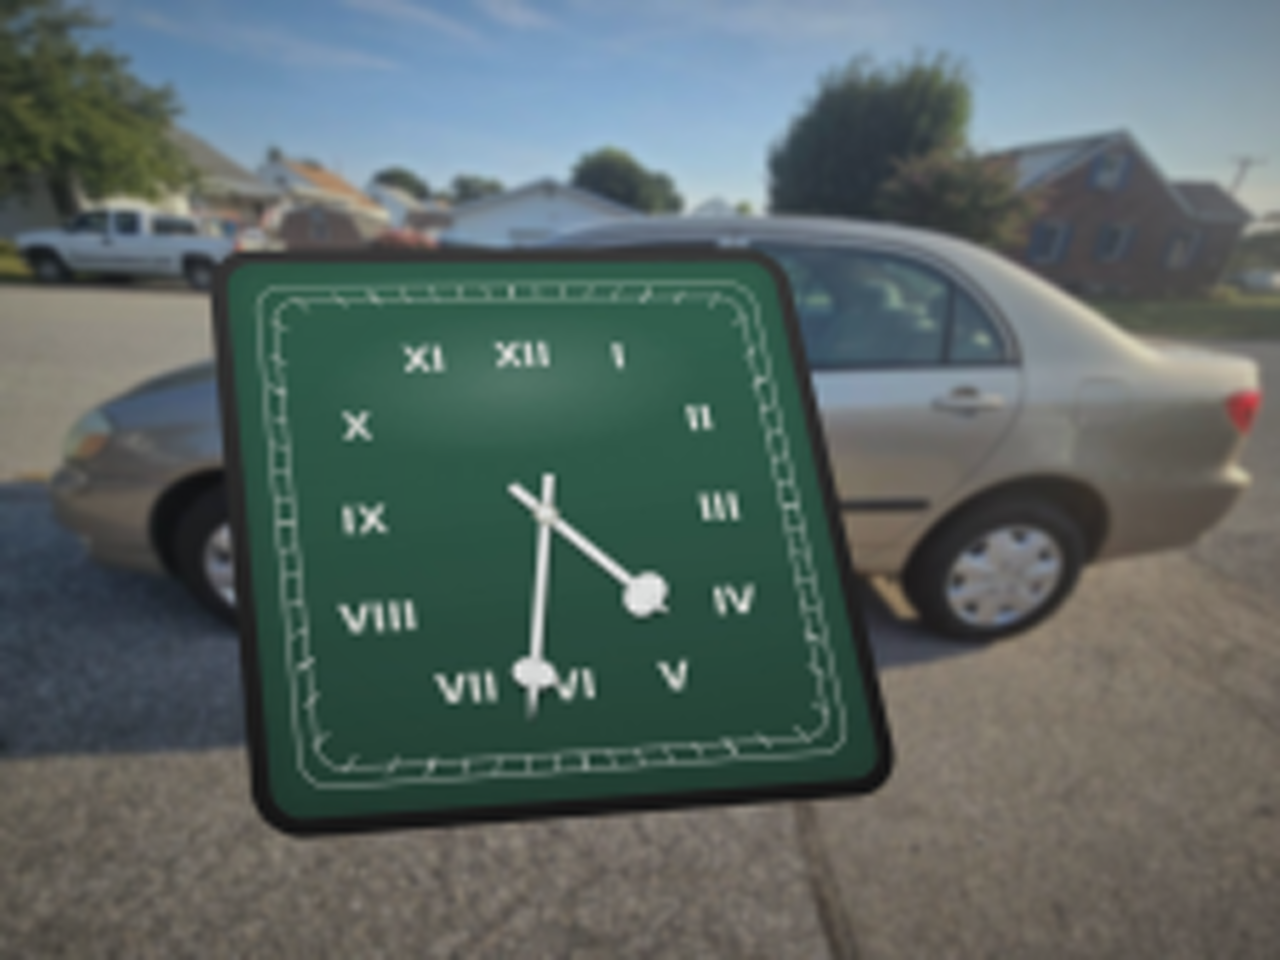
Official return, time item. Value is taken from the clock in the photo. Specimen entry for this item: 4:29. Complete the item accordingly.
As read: 4:32
